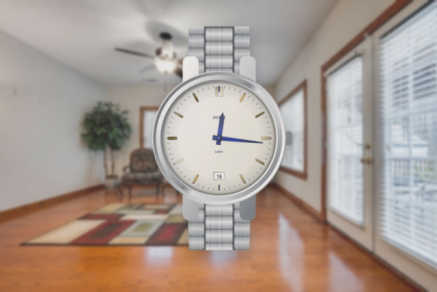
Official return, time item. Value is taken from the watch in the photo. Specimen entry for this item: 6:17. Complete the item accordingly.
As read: 12:16
